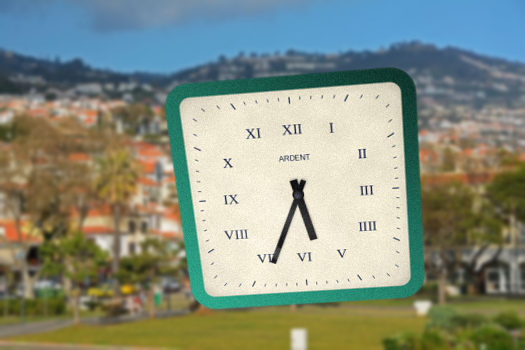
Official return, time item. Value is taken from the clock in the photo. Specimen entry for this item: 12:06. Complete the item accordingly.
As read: 5:34
